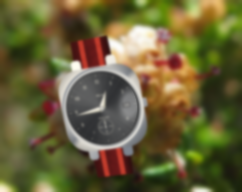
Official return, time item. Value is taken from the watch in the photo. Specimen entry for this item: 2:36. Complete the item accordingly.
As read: 12:44
